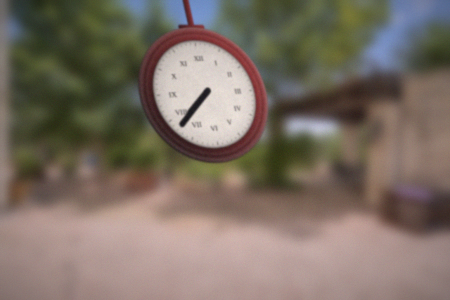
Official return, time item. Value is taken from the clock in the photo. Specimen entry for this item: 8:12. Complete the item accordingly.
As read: 7:38
